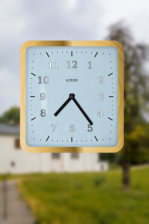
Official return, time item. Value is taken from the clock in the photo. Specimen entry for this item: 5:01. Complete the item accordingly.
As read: 7:24
